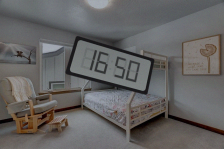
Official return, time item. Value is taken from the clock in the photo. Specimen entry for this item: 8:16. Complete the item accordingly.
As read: 16:50
